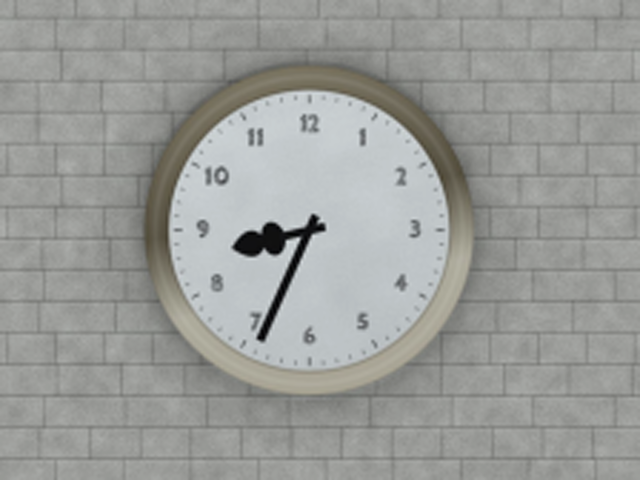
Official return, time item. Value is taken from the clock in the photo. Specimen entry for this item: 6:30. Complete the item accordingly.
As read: 8:34
